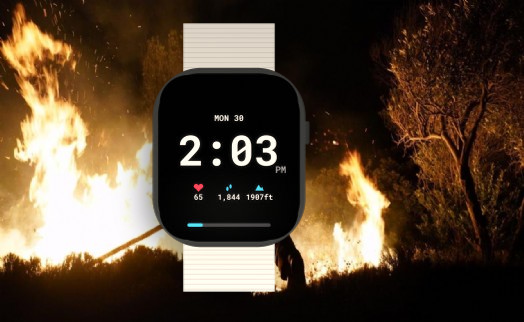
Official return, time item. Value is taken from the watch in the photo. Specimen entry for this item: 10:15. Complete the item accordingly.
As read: 2:03
